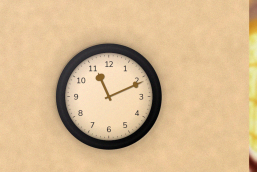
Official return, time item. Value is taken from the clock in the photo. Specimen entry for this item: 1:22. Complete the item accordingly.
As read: 11:11
